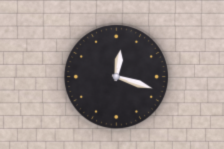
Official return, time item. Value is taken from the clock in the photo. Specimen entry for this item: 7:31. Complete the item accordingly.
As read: 12:18
